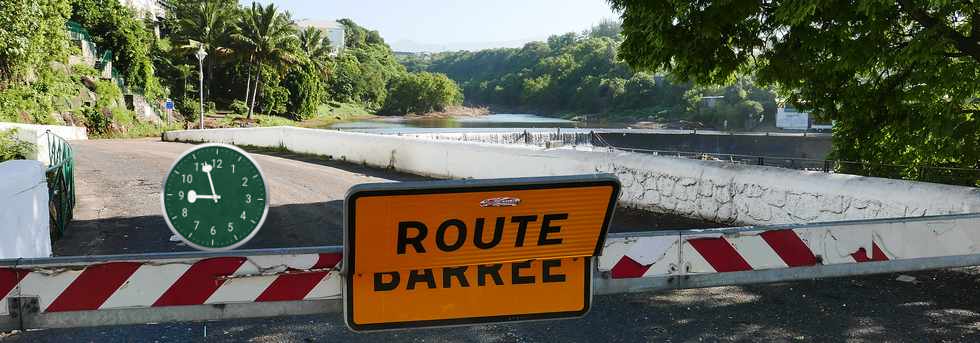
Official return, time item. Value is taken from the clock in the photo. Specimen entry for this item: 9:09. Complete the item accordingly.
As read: 8:57
